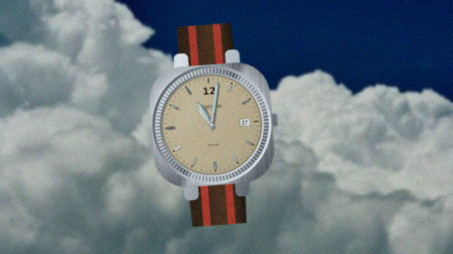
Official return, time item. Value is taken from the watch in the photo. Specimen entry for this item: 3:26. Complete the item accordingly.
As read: 11:02
